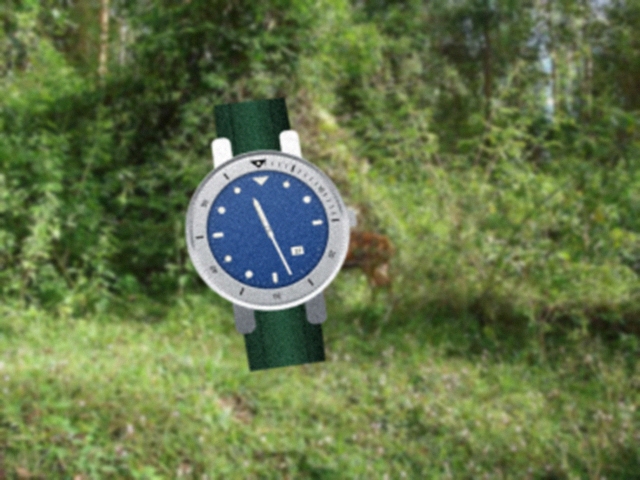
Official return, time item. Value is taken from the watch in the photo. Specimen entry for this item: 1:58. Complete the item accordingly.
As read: 11:27
